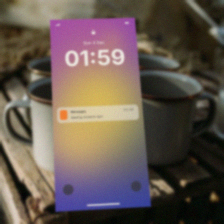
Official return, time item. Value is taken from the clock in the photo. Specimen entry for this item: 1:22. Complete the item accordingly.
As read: 1:59
